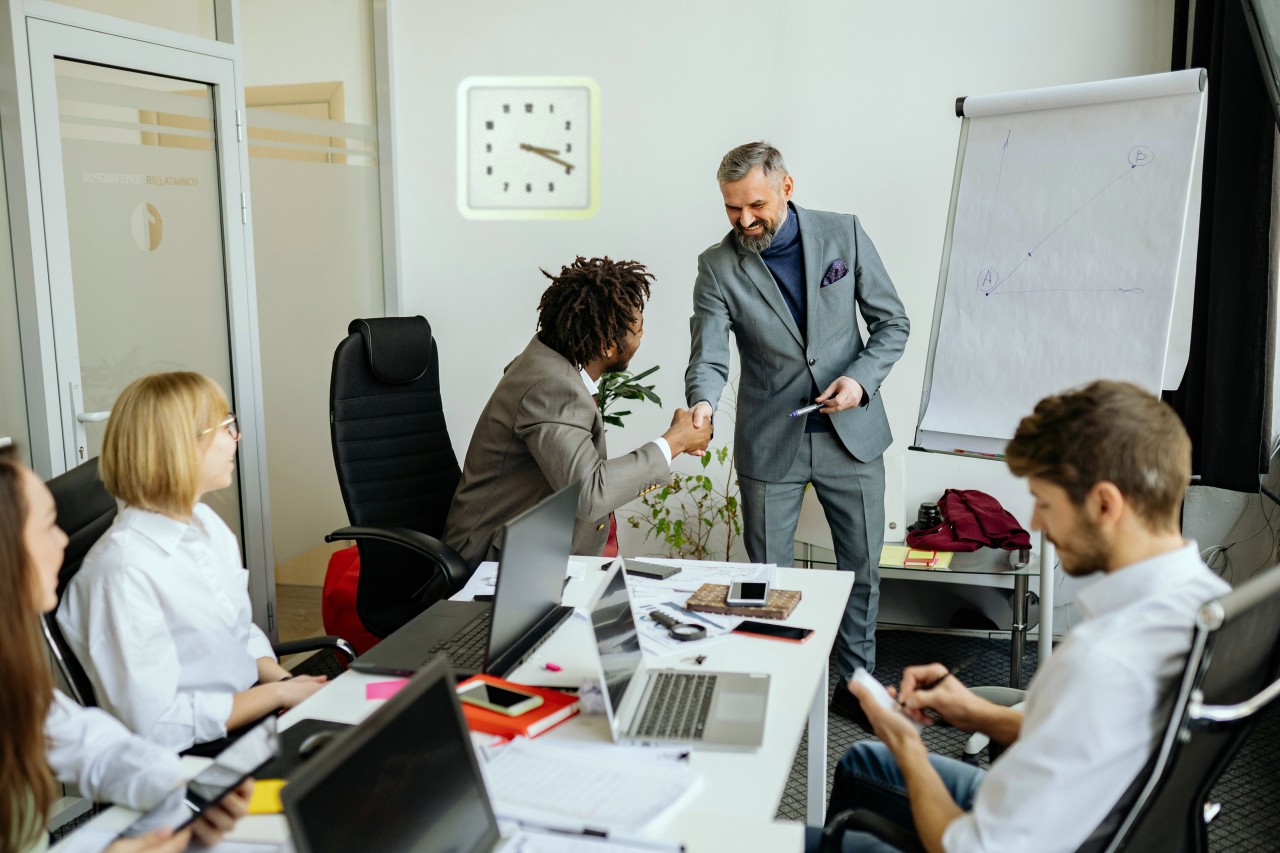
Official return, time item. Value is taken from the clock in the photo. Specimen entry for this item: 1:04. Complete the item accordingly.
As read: 3:19
